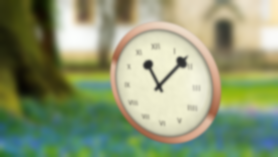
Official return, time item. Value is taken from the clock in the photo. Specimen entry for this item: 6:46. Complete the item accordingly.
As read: 11:08
